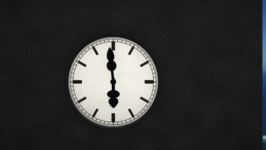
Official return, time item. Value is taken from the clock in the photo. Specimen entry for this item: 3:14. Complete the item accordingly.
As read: 5:59
